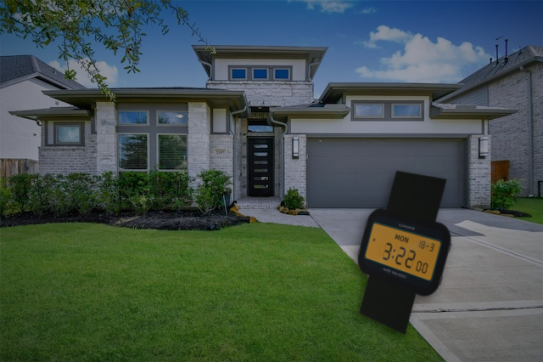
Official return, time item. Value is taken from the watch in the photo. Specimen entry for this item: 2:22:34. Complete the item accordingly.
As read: 3:22:00
